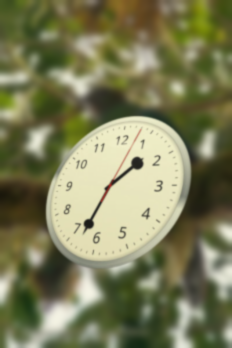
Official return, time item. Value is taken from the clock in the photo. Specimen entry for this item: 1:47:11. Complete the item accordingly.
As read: 1:33:03
